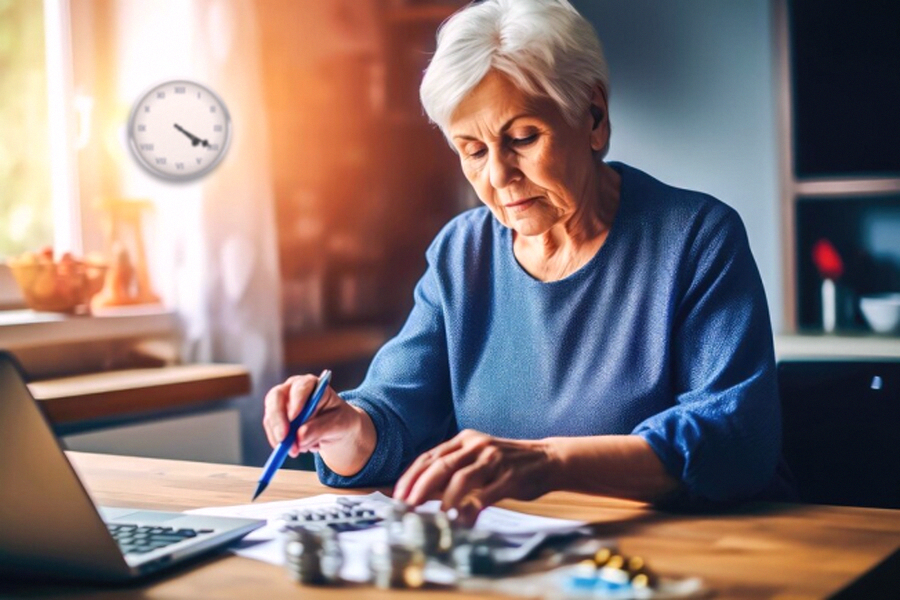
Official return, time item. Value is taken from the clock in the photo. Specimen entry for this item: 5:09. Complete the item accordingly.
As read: 4:20
